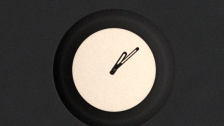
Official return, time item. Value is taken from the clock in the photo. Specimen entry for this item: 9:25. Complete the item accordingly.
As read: 1:08
